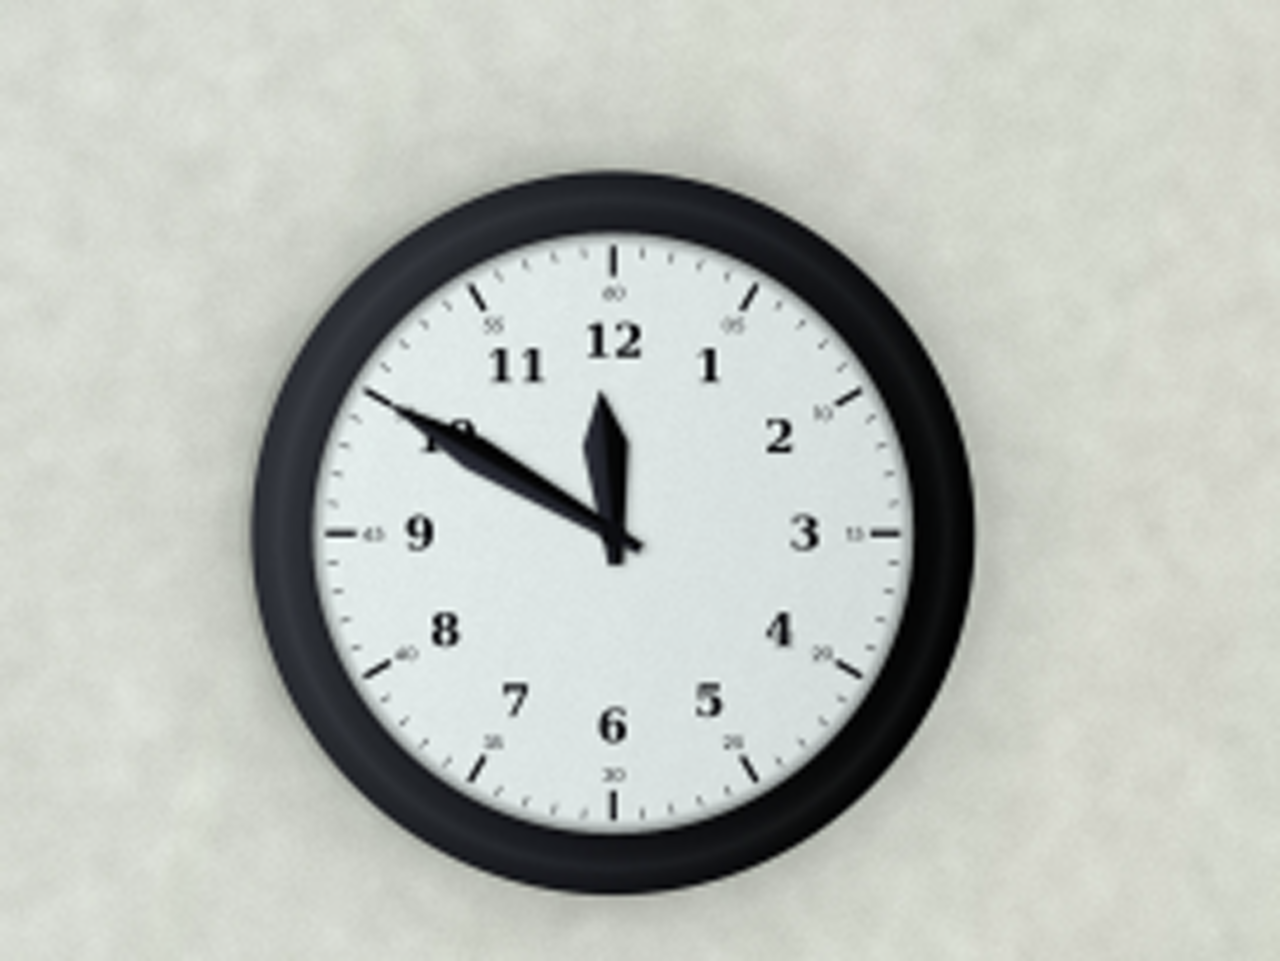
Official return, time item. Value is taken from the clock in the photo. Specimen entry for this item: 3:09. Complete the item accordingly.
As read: 11:50
